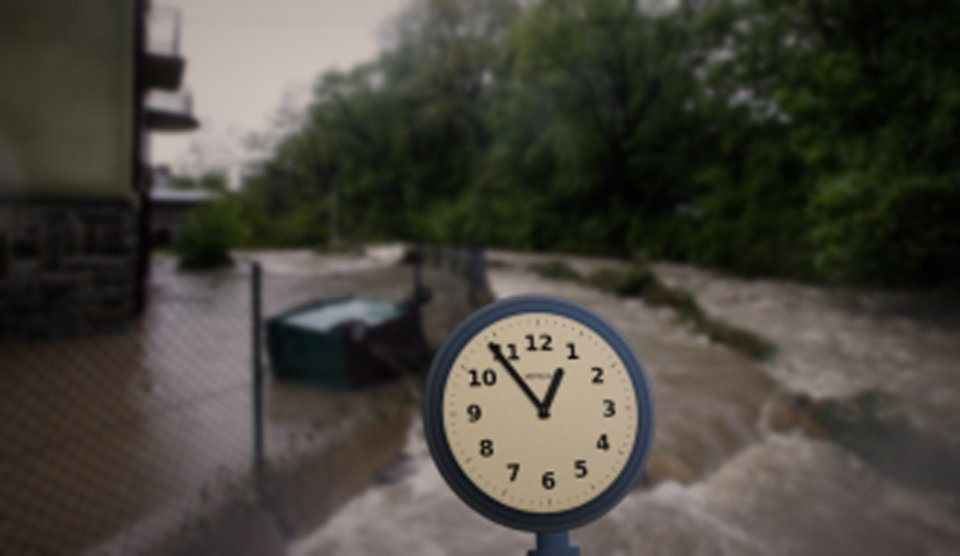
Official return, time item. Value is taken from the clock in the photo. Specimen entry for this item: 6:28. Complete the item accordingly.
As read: 12:54
